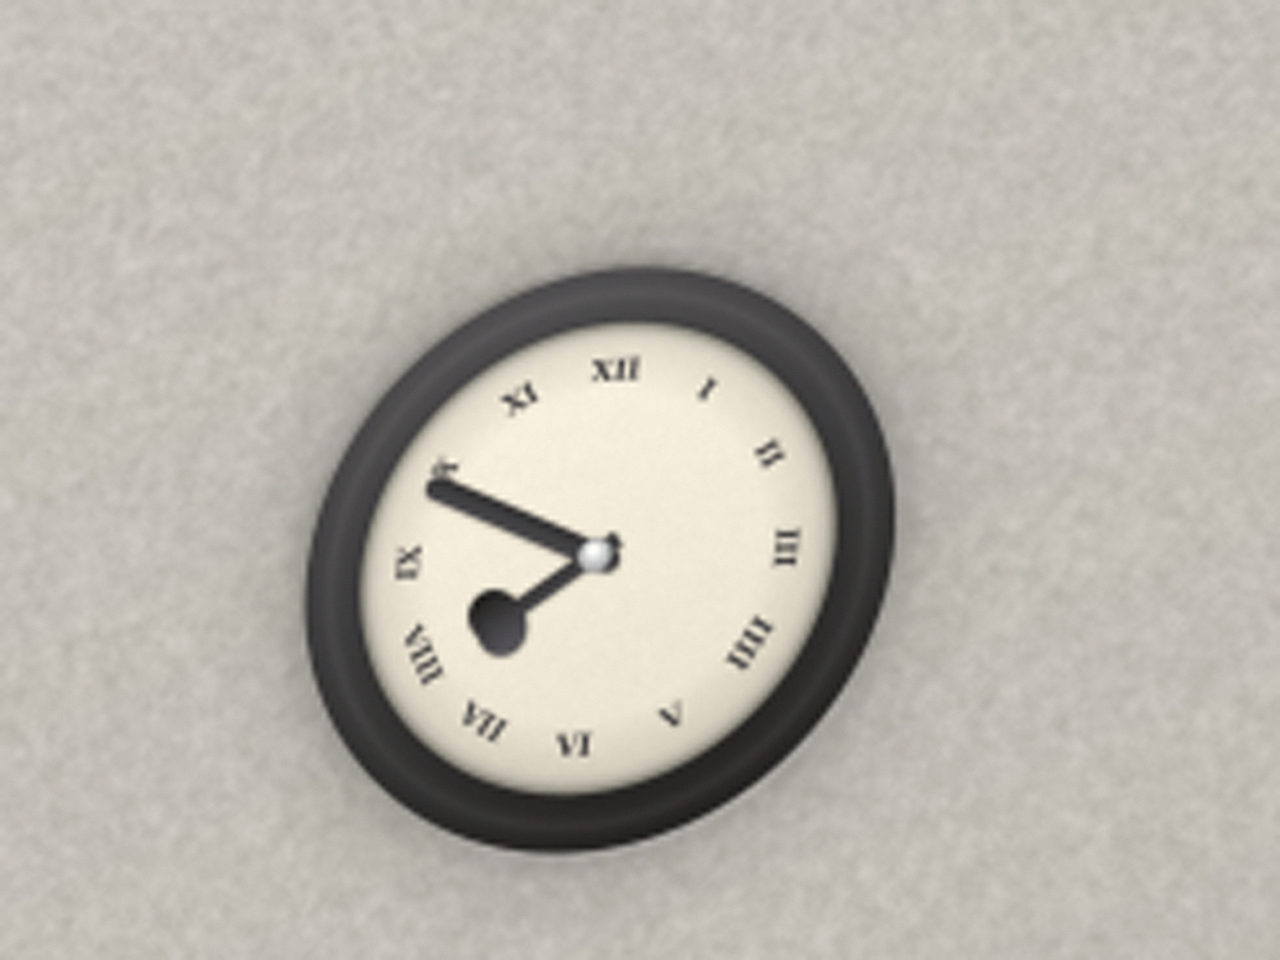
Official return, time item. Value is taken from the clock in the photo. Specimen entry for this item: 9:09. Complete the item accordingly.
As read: 7:49
